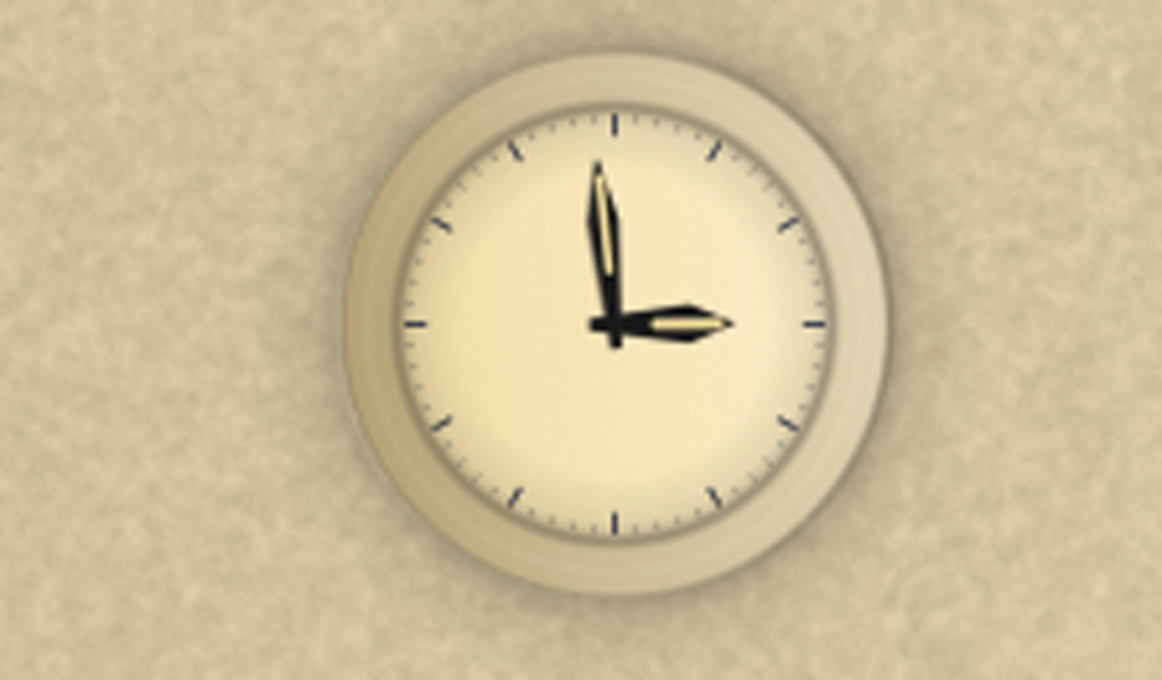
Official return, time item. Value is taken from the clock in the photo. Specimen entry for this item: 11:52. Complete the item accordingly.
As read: 2:59
